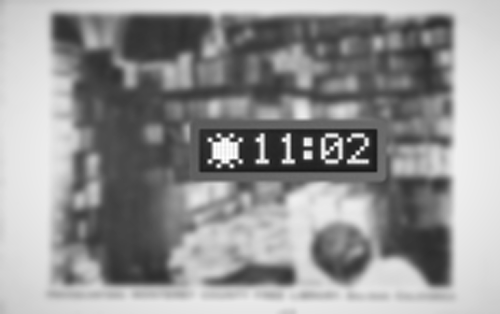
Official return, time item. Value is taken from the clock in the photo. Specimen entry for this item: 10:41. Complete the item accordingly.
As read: 11:02
